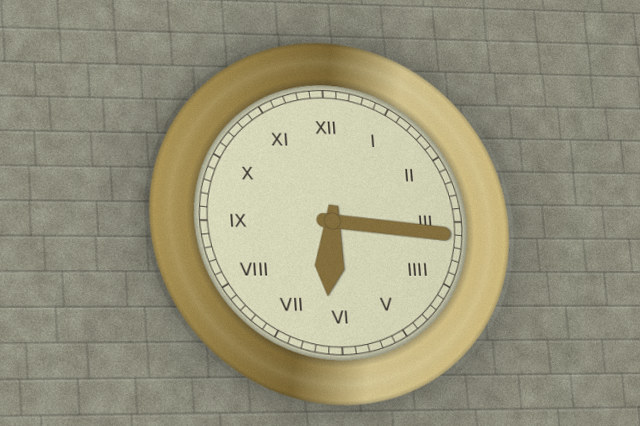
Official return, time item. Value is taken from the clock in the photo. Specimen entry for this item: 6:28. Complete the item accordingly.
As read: 6:16
